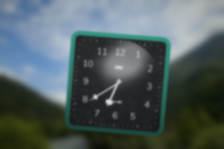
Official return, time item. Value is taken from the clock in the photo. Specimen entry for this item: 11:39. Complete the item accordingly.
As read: 6:39
